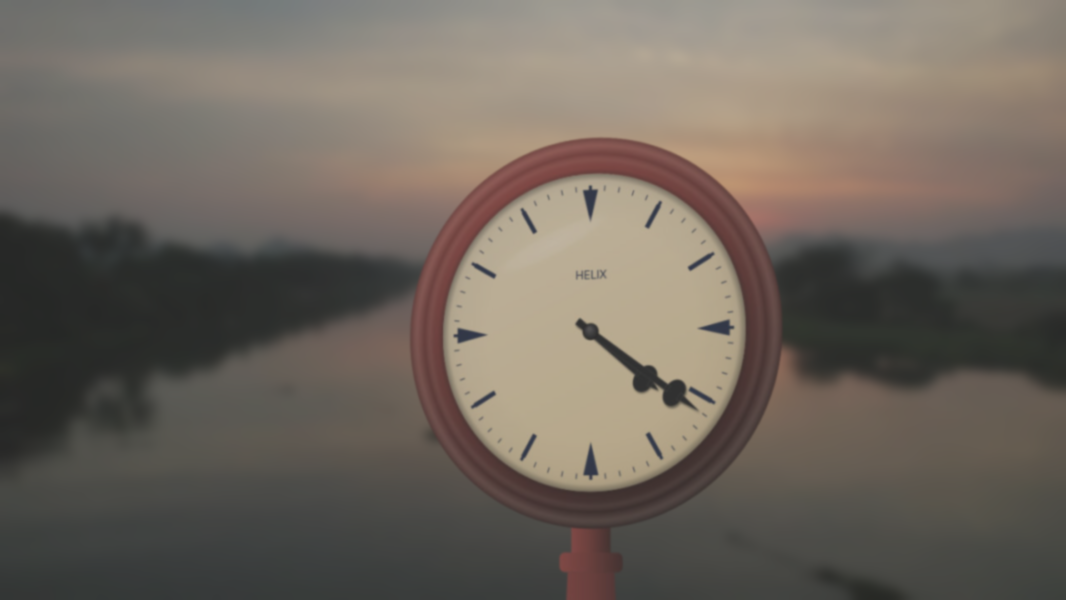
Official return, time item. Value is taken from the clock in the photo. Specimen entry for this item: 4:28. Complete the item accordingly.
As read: 4:21
